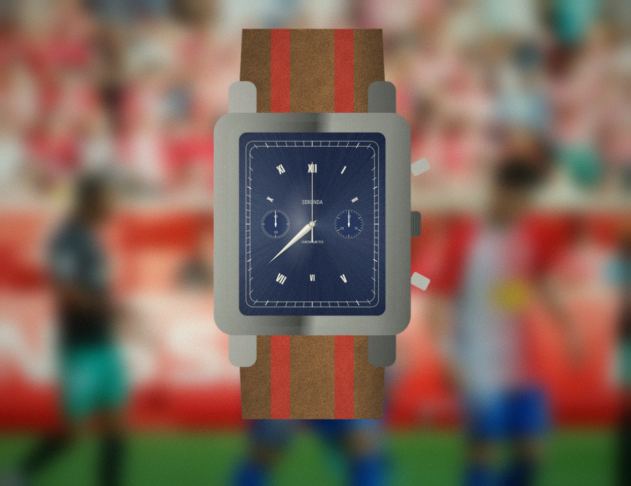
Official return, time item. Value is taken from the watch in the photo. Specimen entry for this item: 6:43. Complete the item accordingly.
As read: 7:38
